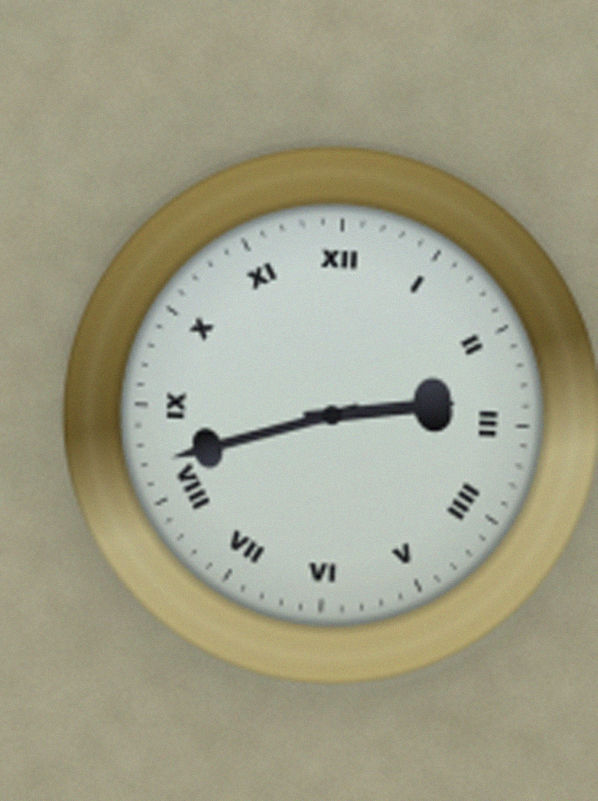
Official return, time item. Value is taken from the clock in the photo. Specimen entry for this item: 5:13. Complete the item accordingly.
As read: 2:42
